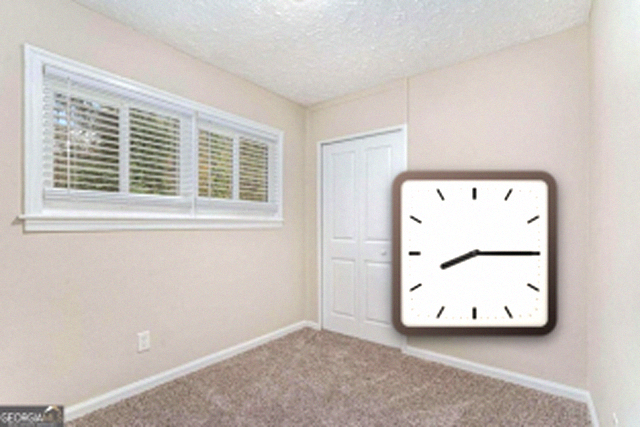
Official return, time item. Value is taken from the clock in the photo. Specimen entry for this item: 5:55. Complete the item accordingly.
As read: 8:15
